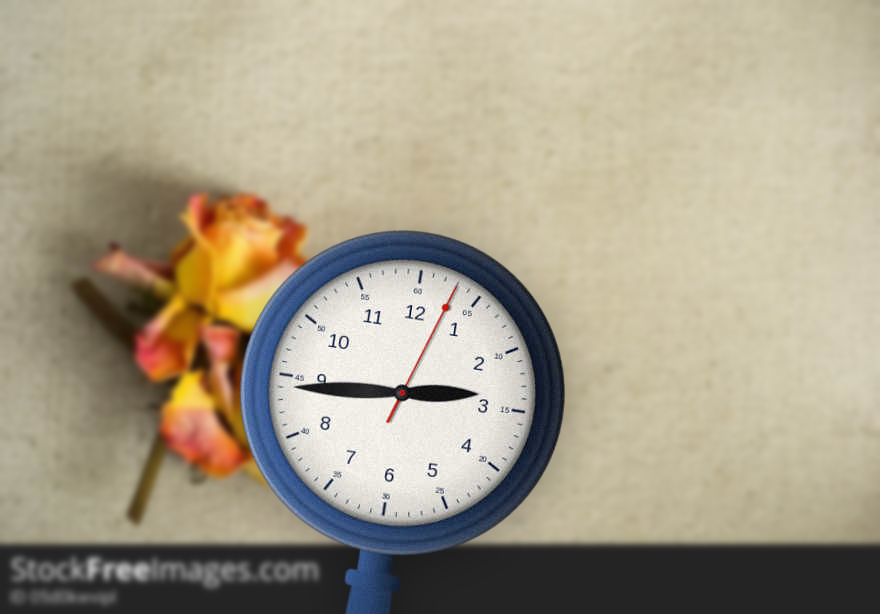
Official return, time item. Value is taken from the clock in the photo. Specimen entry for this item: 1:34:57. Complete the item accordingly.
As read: 2:44:03
